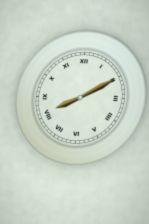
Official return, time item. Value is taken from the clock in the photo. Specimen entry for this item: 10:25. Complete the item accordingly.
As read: 8:10
